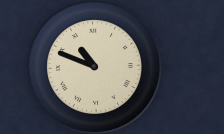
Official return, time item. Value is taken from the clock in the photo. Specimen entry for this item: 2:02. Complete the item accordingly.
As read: 10:49
